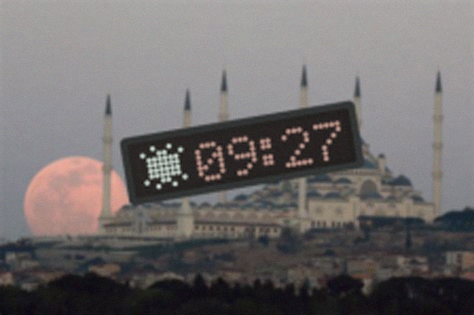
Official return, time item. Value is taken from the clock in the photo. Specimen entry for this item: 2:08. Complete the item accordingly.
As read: 9:27
